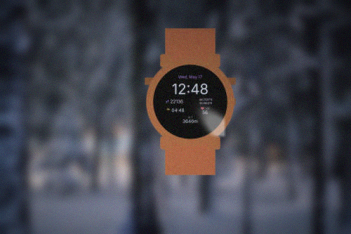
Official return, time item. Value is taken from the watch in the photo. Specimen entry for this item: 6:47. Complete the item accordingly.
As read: 12:48
